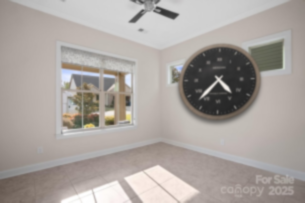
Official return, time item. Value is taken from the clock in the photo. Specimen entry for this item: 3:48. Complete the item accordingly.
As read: 4:37
